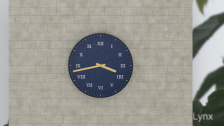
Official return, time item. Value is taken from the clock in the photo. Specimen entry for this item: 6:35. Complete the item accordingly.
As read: 3:43
